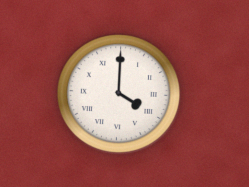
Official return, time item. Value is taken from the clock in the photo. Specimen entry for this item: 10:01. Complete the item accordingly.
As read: 4:00
